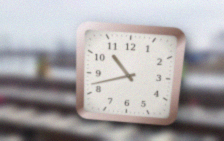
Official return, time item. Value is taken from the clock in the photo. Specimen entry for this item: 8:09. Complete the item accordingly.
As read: 10:42
